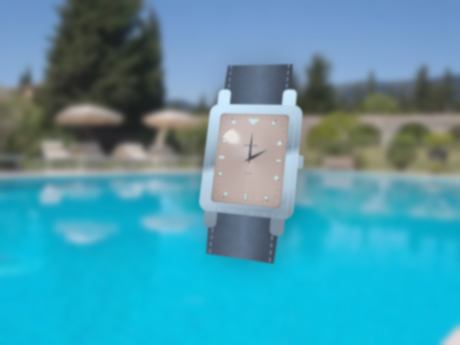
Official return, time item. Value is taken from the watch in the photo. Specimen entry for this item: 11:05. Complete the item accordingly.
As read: 2:00
